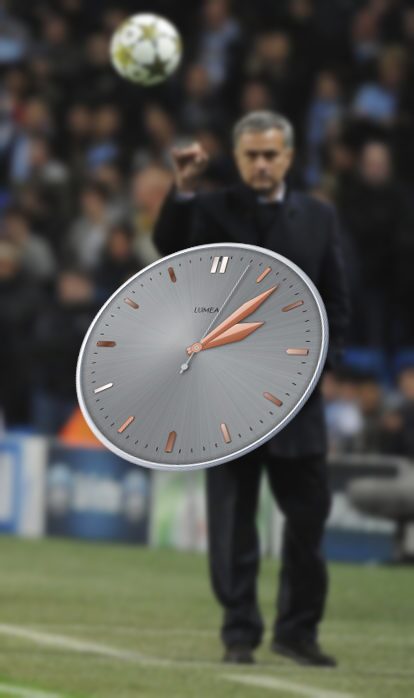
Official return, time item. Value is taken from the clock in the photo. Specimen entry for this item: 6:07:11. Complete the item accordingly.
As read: 2:07:03
